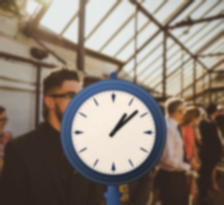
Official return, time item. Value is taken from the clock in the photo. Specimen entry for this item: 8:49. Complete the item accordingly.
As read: 1:08
